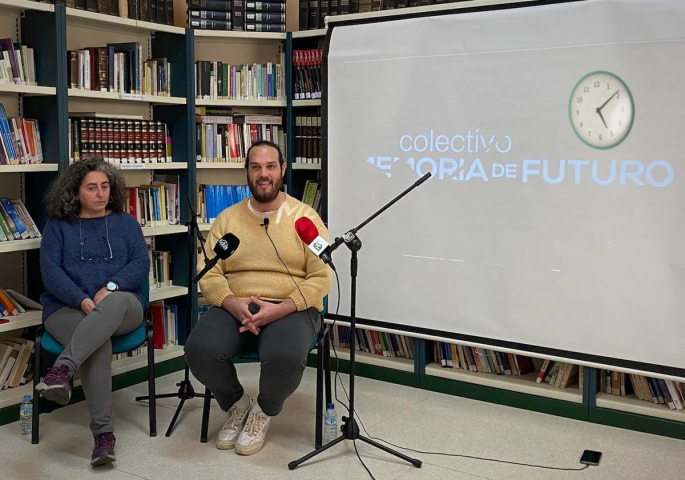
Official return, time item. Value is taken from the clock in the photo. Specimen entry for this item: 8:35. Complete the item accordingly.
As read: 5:09
